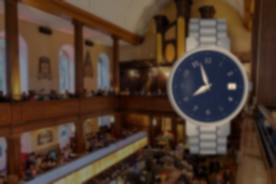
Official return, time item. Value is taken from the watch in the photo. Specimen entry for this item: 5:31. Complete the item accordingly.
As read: 7:57
